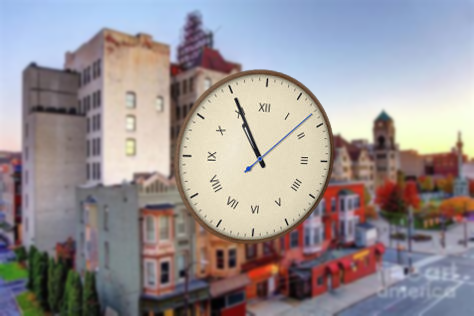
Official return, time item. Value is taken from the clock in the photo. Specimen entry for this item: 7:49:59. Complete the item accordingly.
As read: 10:55:08
